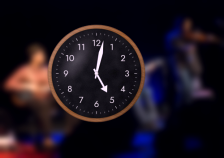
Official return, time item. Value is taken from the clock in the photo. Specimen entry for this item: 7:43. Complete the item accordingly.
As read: 5:02
